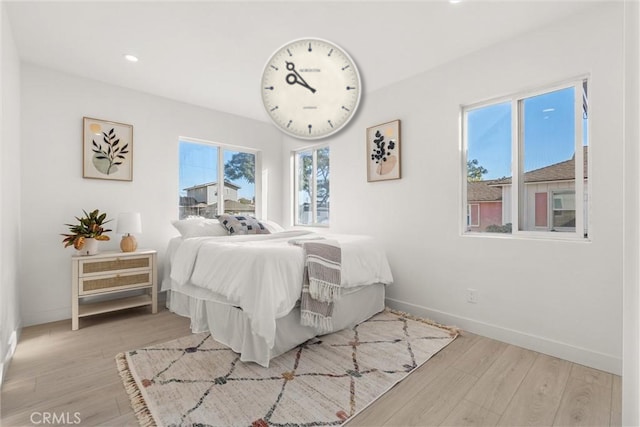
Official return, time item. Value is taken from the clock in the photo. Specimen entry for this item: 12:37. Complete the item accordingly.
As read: 9:53
